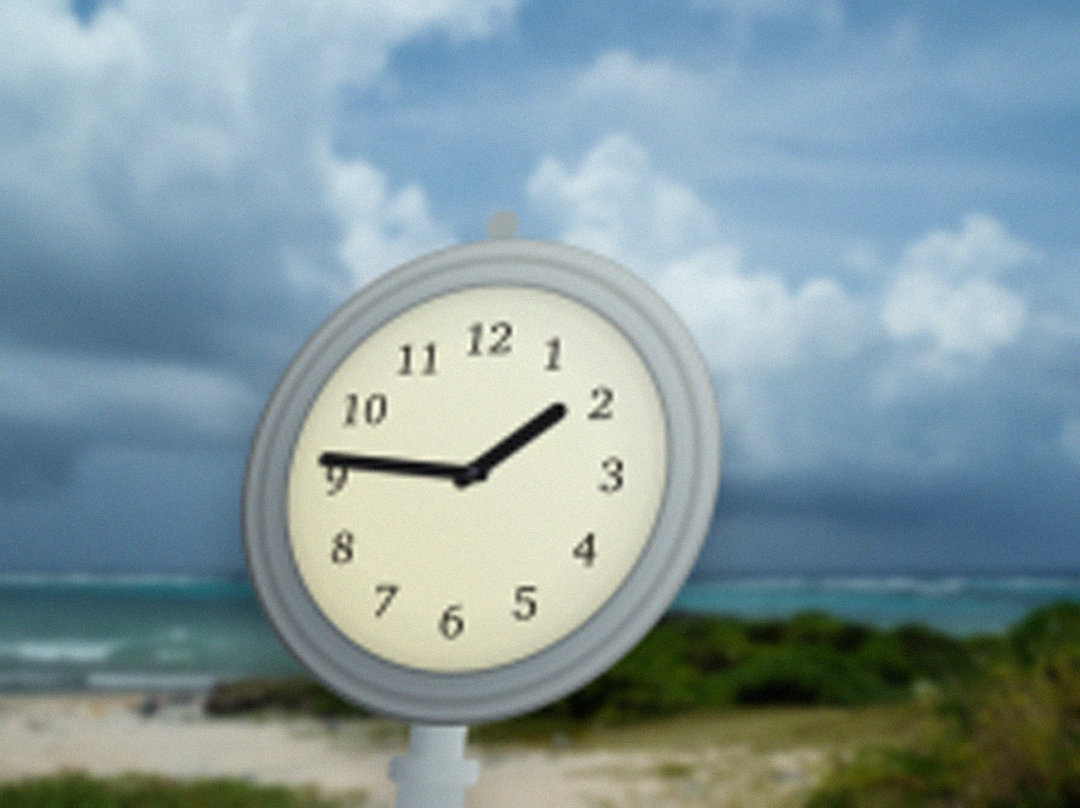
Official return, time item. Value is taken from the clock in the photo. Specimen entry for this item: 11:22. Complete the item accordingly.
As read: 1:46
